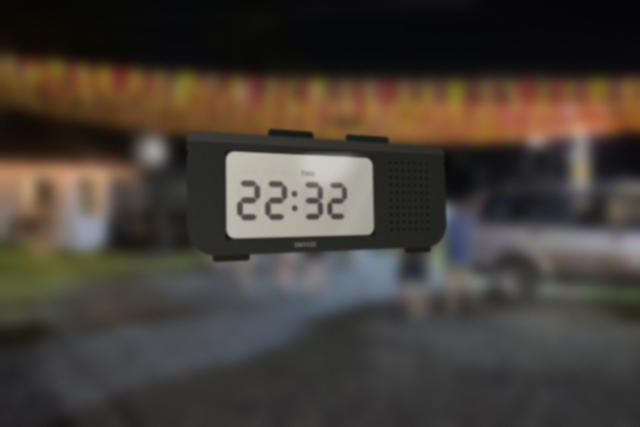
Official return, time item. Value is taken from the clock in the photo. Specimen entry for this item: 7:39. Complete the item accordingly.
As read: 22:32
